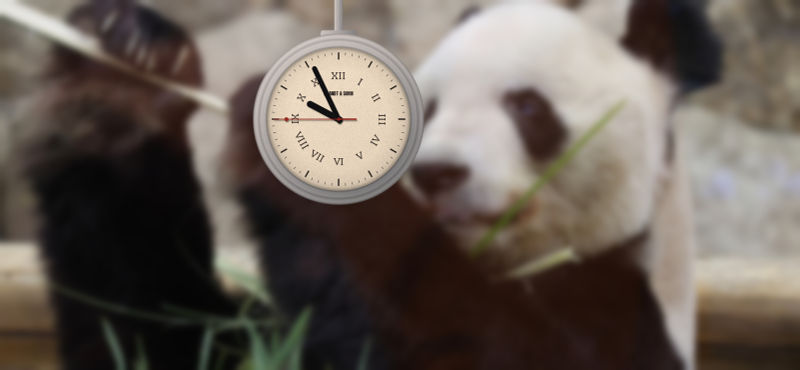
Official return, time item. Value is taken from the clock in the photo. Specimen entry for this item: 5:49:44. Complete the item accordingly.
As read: 9:55:45
